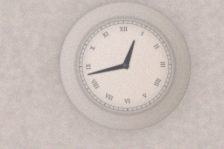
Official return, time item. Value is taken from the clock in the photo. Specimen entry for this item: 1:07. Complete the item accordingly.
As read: 12:43
